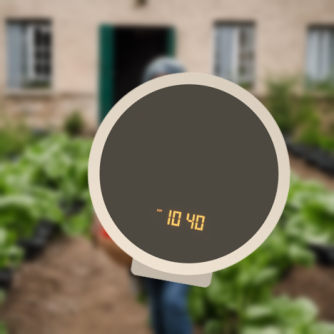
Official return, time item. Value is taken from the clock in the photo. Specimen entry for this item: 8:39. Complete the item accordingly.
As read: 10:40
